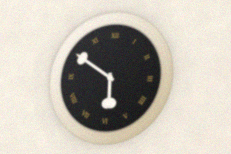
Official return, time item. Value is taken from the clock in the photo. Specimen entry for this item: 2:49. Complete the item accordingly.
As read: 5:50
